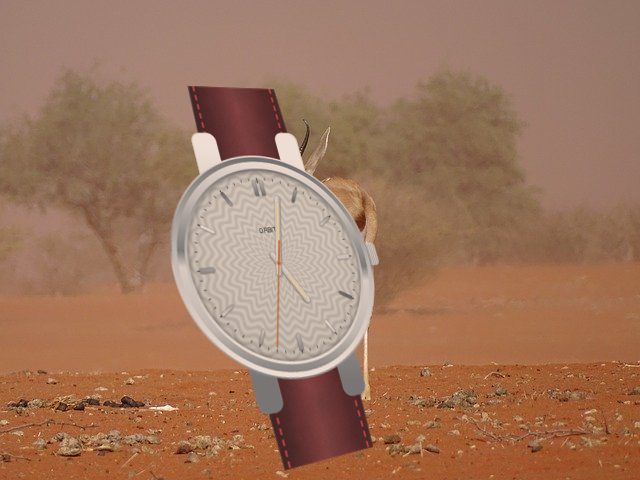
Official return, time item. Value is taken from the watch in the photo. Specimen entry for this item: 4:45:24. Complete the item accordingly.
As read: 5:02:33
